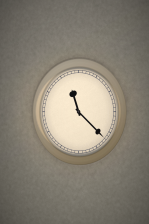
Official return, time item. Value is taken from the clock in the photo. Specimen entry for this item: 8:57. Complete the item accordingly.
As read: 11:22
